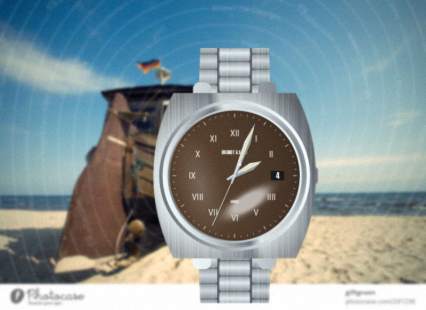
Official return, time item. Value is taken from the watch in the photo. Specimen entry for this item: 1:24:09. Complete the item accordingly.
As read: 2:03:34
